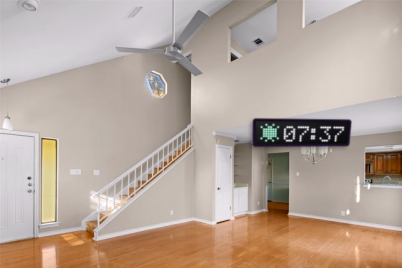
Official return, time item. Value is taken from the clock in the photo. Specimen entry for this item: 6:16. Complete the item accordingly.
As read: 7:37
